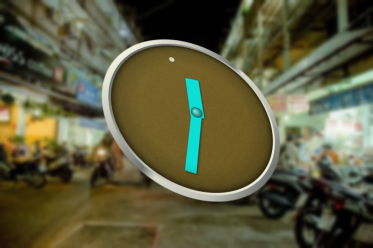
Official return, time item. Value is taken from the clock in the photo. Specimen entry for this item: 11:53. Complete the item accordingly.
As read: 12:35
